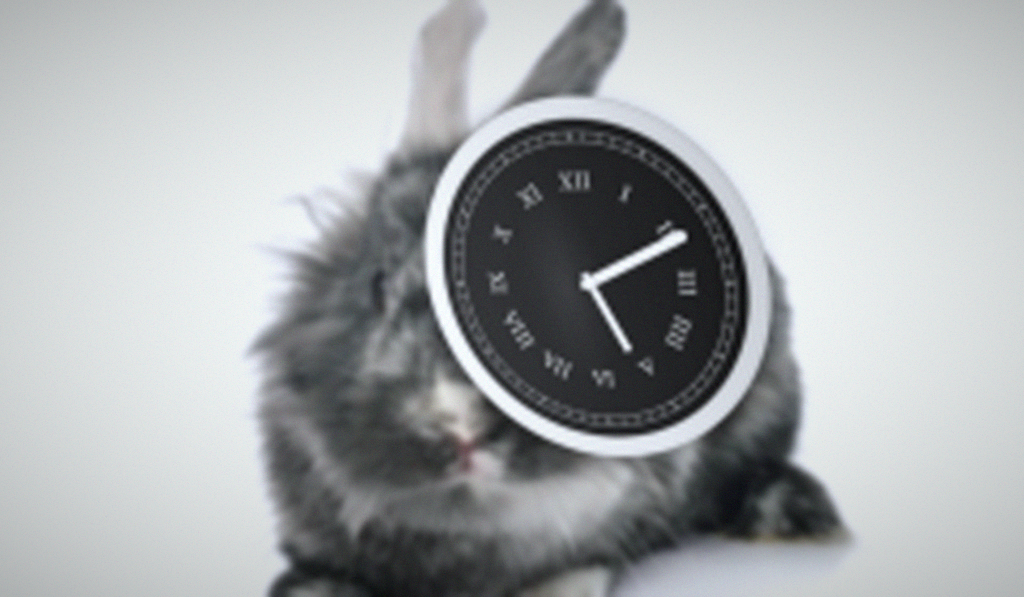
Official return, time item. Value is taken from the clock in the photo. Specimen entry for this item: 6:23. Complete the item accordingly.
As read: 5:11
